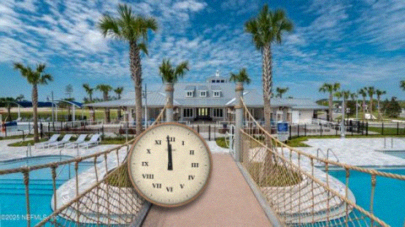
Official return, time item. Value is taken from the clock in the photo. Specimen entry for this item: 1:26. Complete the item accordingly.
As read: 11:59
